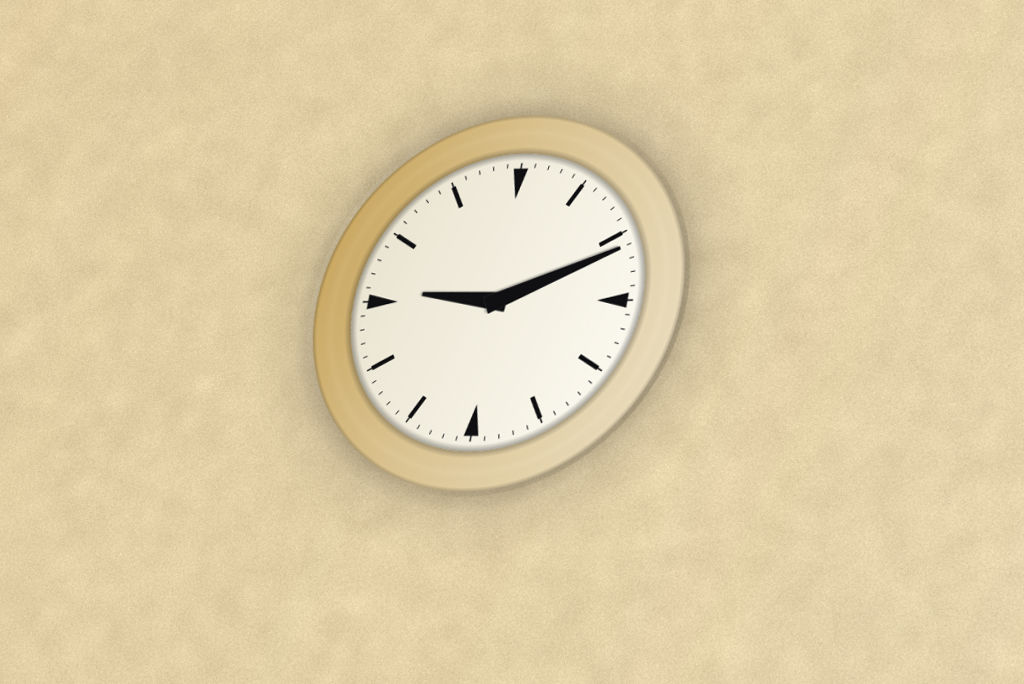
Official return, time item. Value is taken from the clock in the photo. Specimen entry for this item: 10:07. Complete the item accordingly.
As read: 9:11
